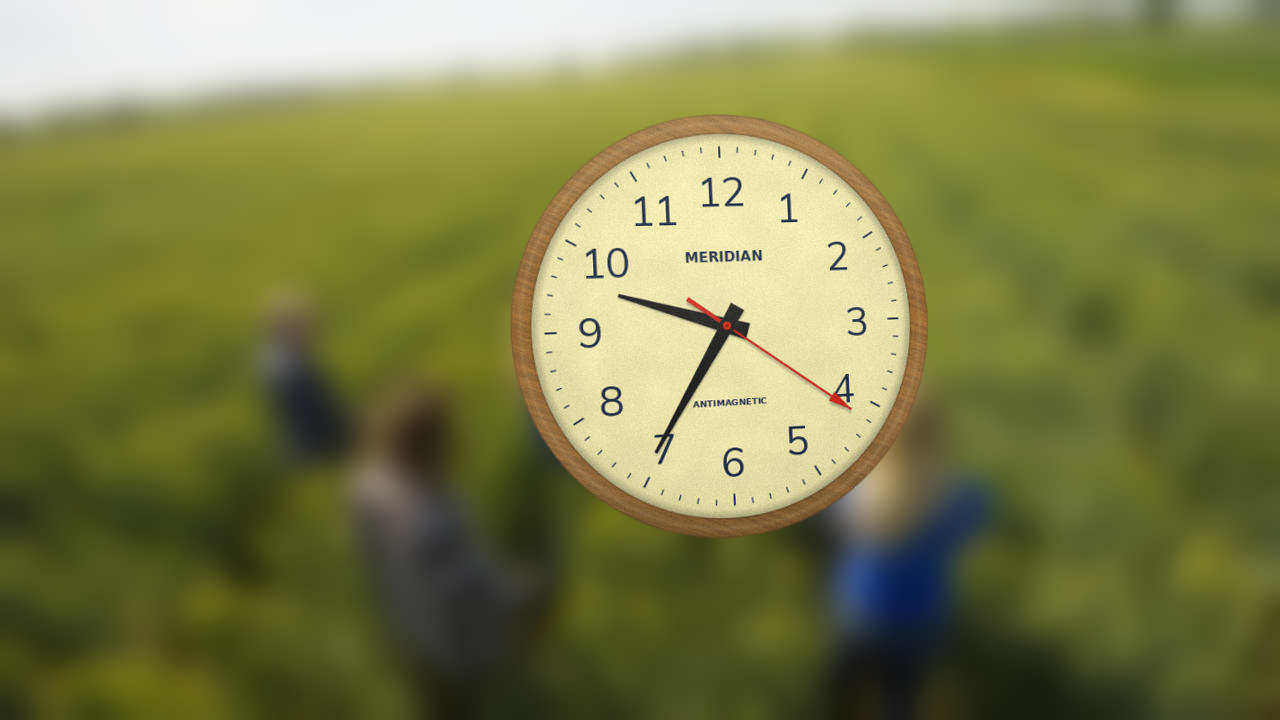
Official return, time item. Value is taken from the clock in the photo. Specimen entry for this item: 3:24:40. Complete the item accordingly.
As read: 9:35:21
